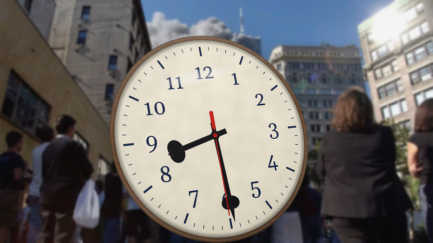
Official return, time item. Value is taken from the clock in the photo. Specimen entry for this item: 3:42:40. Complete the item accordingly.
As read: 8:29:30
